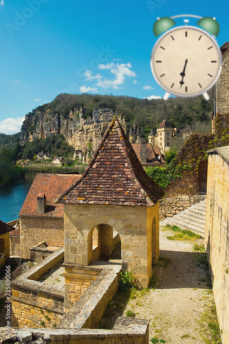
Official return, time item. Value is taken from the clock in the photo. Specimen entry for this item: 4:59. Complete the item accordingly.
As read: 6:32
